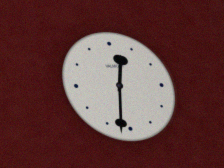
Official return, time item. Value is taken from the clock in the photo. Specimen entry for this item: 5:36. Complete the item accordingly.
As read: 12:32
